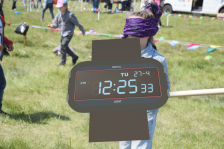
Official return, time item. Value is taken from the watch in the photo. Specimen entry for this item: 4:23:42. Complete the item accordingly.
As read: 12:25:33
